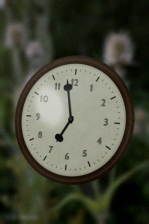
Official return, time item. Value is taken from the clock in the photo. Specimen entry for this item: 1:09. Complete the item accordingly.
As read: 6:58
